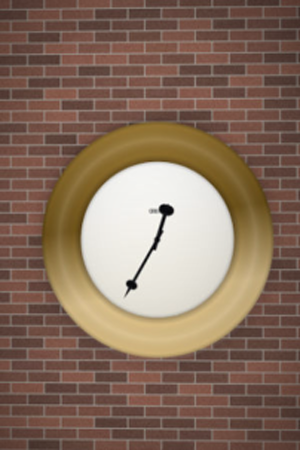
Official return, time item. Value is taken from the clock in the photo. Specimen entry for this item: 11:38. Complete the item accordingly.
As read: 12:35
